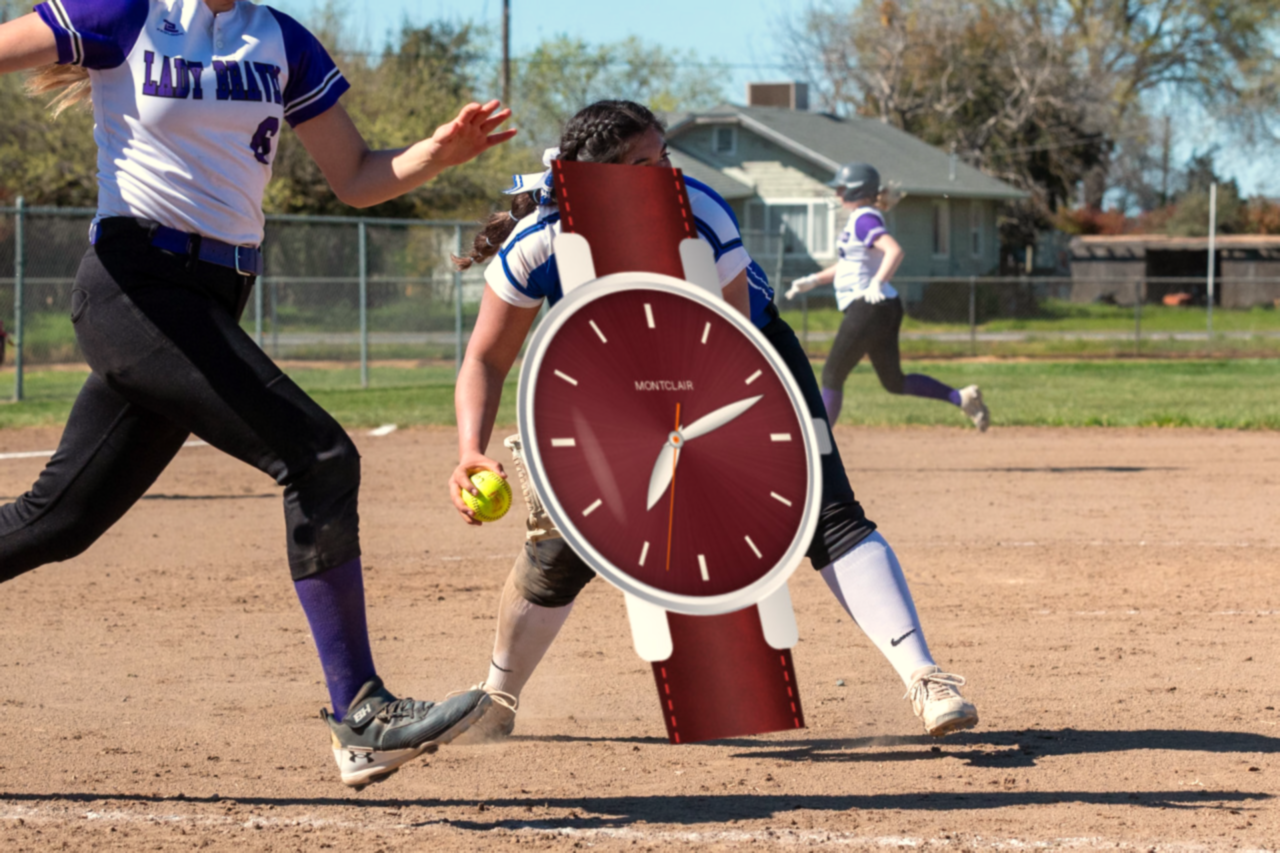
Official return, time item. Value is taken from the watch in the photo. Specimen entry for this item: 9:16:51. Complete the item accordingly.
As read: 7:11:33
